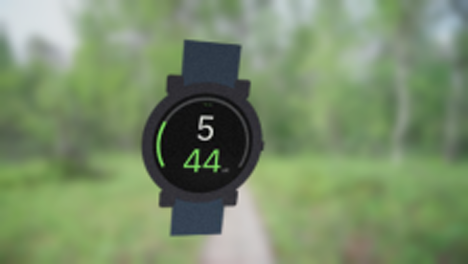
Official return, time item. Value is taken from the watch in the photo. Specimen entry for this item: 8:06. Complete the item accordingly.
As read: 5:44
